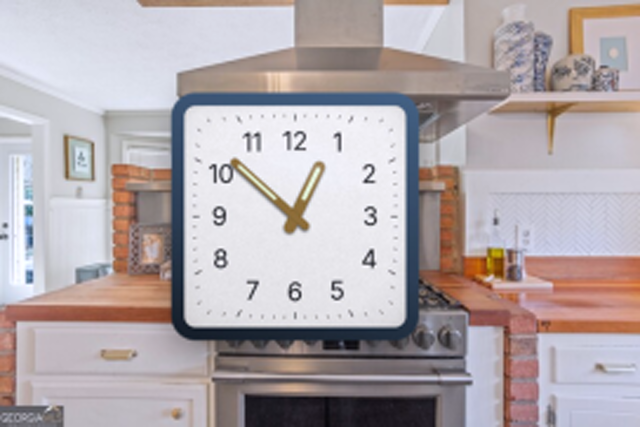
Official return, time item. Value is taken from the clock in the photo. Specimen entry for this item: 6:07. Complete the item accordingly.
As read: 12:52
